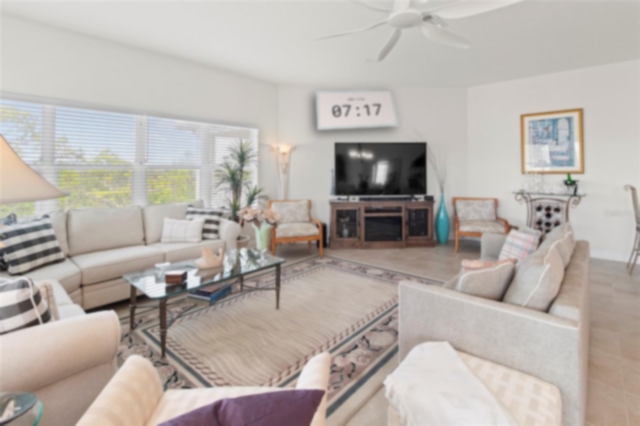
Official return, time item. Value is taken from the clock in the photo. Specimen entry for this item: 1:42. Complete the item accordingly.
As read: 7:17
